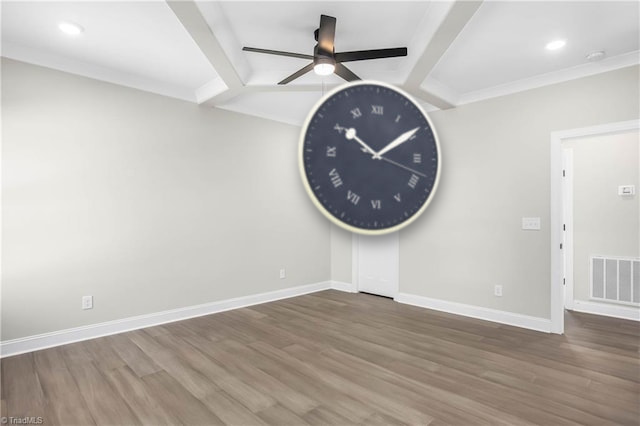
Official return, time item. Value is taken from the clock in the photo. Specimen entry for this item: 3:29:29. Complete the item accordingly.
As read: 10:09:18
